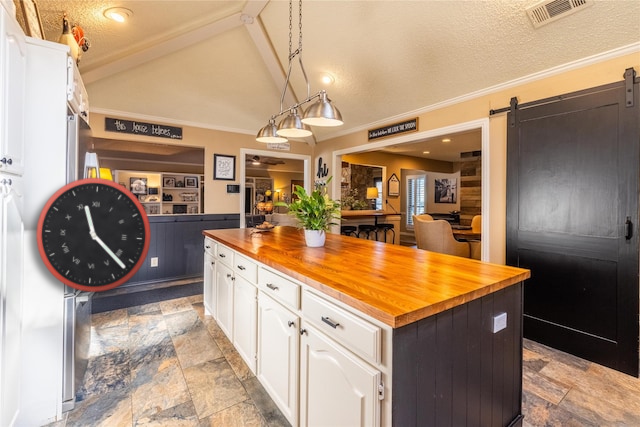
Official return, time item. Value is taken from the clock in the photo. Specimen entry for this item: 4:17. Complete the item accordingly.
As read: 11:22
